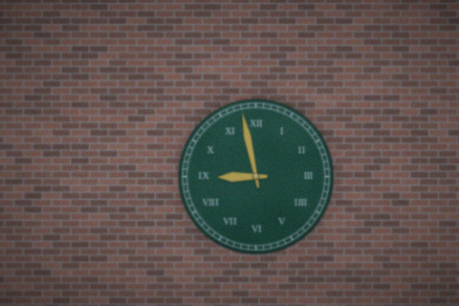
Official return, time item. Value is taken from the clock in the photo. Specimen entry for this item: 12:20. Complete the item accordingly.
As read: 8:58
